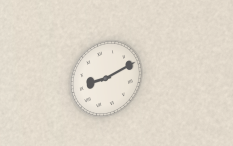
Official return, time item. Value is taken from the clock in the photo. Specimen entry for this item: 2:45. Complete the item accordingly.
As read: 9:14
